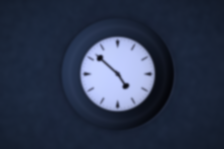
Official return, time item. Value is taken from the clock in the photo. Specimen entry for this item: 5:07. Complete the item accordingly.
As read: 4:52
